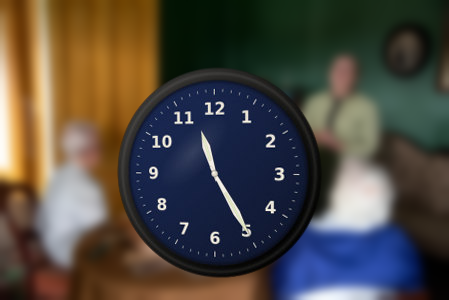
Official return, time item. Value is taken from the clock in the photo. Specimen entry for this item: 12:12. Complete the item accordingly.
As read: 11:25
